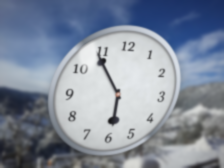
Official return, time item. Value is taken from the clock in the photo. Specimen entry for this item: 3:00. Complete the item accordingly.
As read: 5:54
